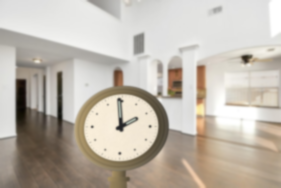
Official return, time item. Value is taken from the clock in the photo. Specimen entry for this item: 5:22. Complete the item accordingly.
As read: 1:59
